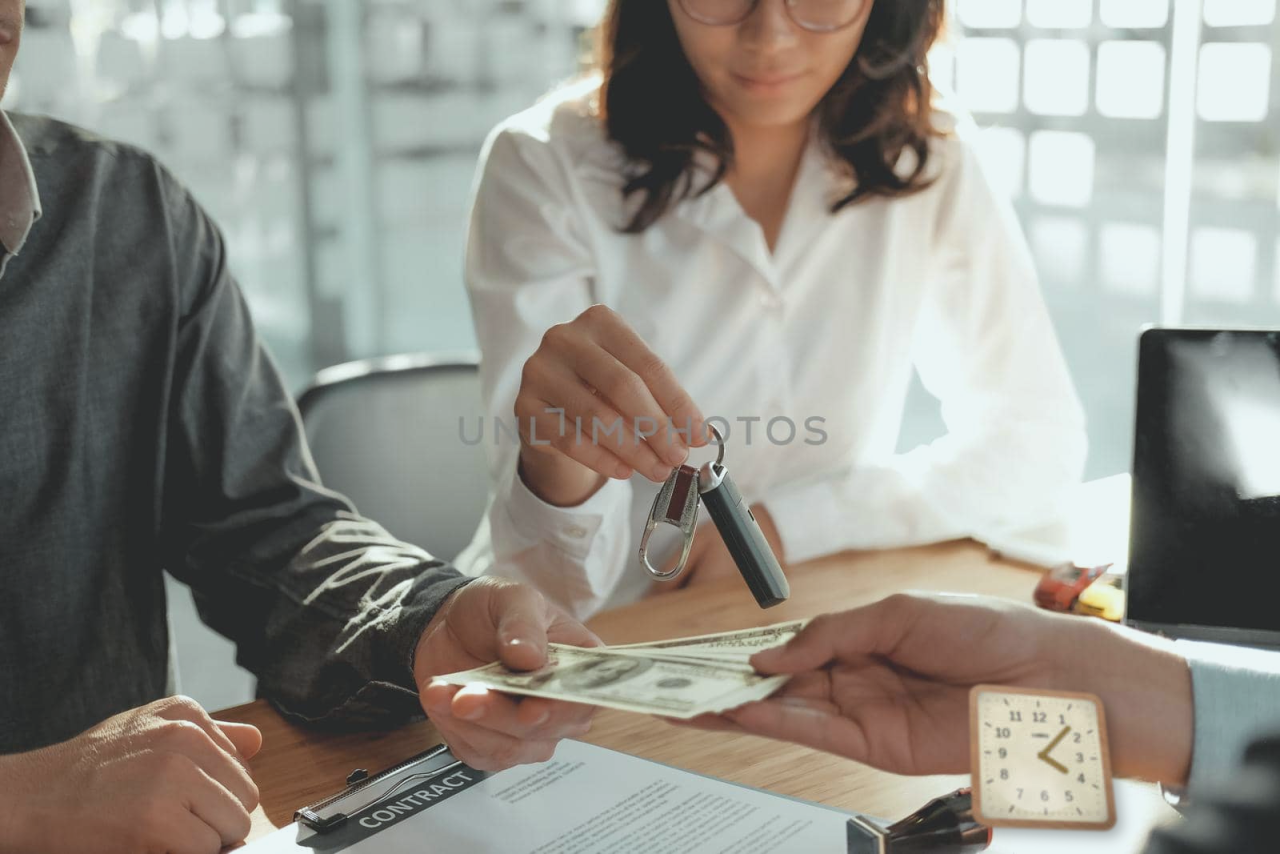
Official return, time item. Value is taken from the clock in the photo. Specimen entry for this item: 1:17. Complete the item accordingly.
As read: 4:07
